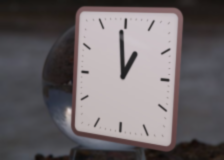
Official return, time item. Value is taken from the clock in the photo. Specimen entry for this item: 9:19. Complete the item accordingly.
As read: 12:59
